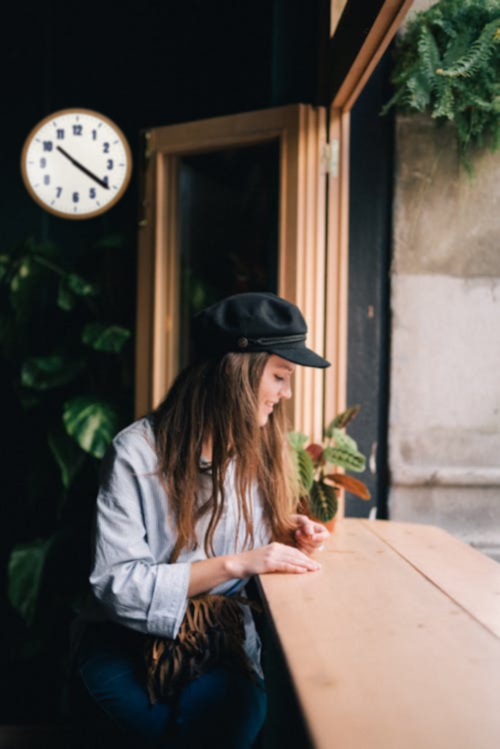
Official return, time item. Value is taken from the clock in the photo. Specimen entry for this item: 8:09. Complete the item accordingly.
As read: 10:21
